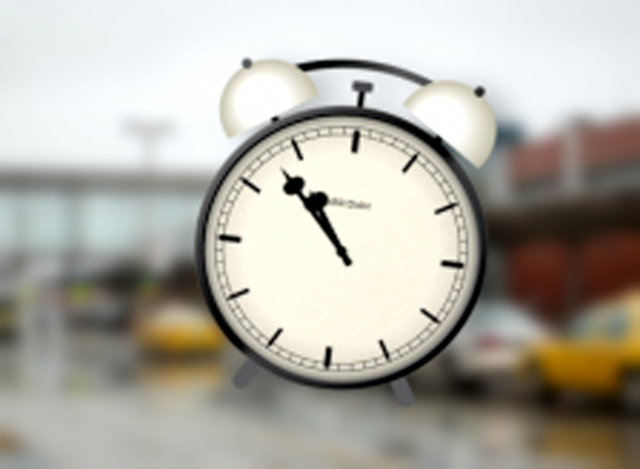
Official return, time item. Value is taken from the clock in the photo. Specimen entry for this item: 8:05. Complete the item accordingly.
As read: 10:53
